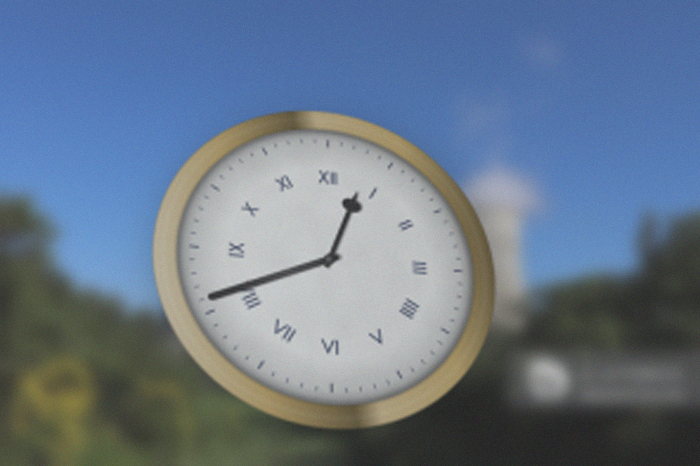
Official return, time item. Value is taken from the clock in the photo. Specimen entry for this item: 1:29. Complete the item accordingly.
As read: 12:41
